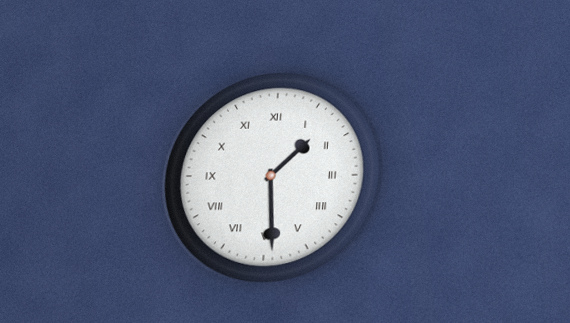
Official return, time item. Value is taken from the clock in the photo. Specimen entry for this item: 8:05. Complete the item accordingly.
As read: 1:29
